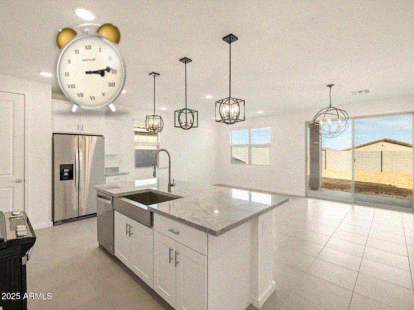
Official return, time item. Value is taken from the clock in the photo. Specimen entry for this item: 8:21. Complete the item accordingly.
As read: 3:14
